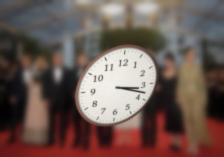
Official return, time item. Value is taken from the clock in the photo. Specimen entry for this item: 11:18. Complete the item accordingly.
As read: 3:18
